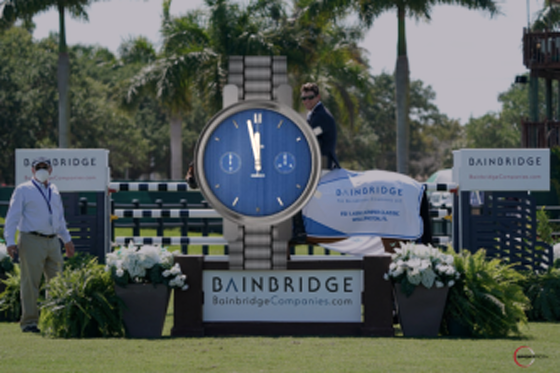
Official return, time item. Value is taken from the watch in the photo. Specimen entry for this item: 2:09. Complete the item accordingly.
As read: 11:58
